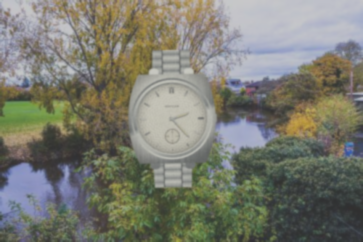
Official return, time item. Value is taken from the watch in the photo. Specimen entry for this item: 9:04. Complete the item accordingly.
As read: 2:23
